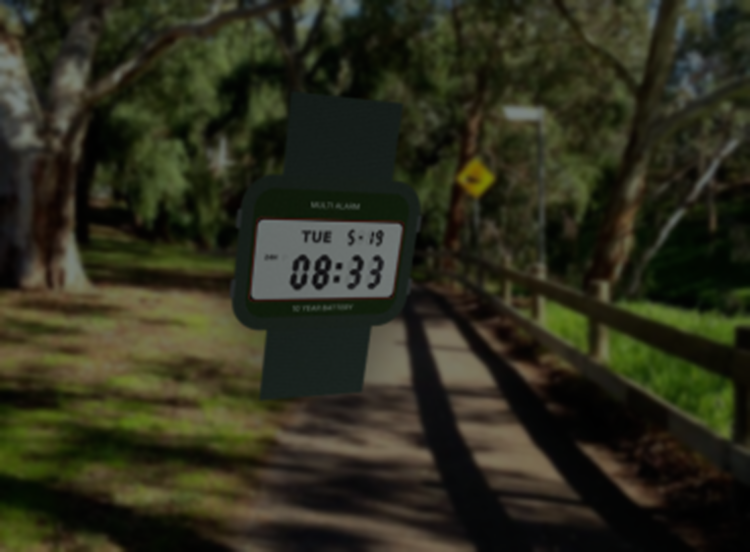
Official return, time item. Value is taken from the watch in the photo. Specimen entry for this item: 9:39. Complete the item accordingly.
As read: 8:33
